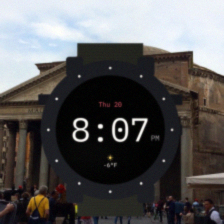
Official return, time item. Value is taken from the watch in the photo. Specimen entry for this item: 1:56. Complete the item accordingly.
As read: 8:07
